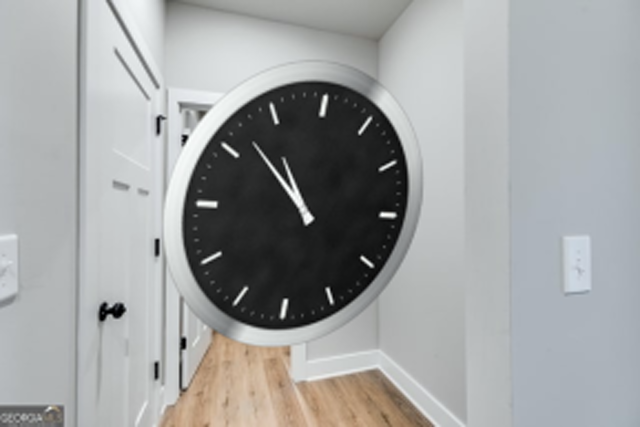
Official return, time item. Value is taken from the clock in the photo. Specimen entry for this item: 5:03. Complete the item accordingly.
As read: 10:52
